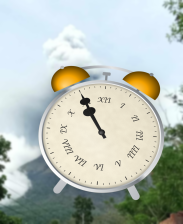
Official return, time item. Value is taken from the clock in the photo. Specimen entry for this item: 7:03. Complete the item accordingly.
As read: 10:55
